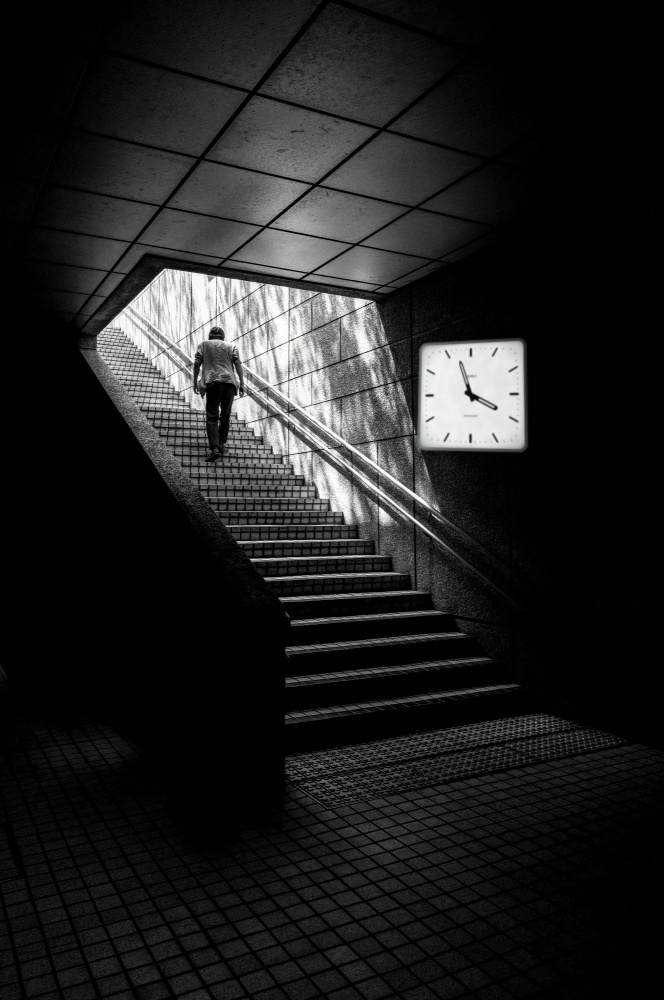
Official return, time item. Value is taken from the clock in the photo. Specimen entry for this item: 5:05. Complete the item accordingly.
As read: 3:57
